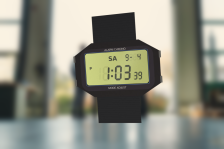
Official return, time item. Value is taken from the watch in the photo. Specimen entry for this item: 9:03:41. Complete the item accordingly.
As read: 1:03:39
